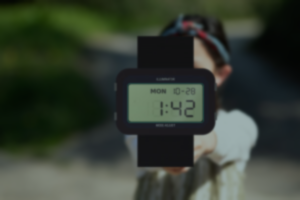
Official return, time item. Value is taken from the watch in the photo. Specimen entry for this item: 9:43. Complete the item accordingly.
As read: 1:42
